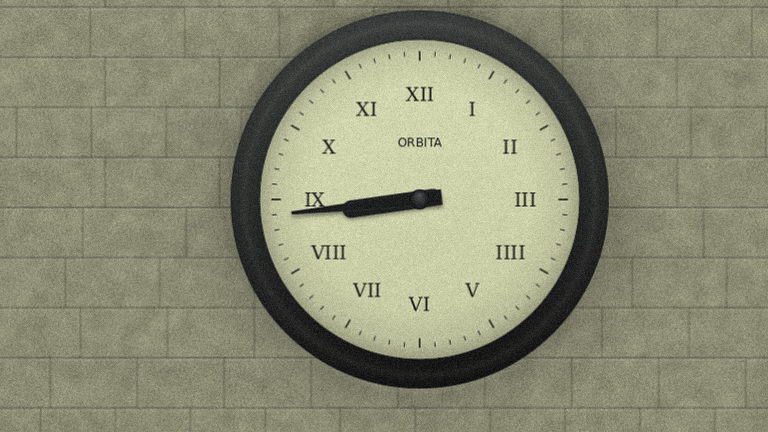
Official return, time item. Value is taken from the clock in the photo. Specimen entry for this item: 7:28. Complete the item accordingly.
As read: 8:44
